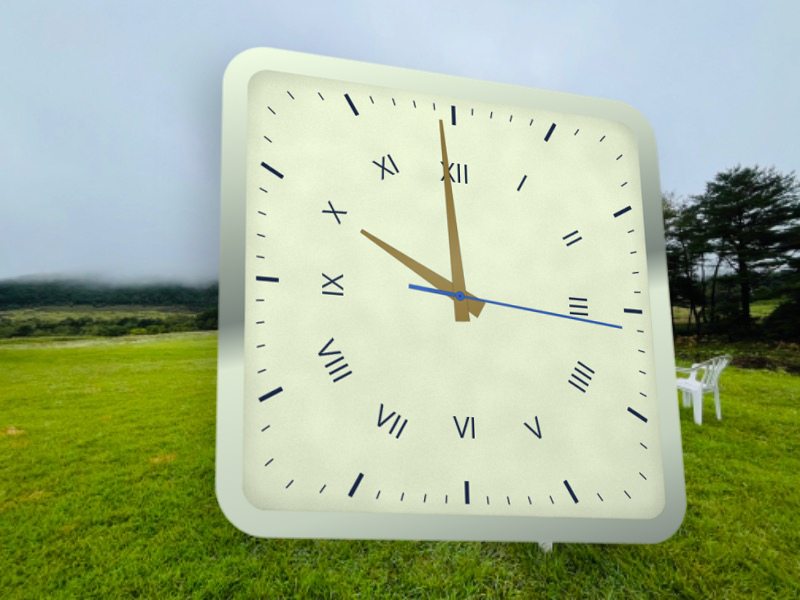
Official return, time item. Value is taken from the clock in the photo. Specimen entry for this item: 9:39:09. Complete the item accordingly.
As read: 9:59:16
